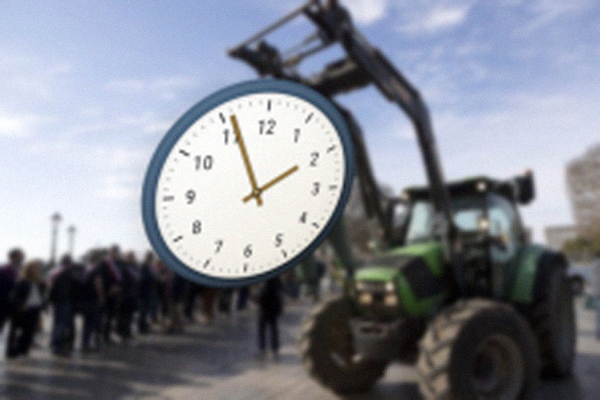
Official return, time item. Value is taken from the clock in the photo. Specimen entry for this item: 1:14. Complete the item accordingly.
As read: 1:56
